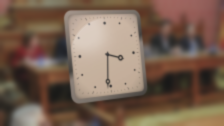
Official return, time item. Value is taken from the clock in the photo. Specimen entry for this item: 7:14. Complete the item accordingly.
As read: 3:31
